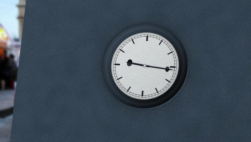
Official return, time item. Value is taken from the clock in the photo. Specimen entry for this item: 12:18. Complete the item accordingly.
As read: 9:16
